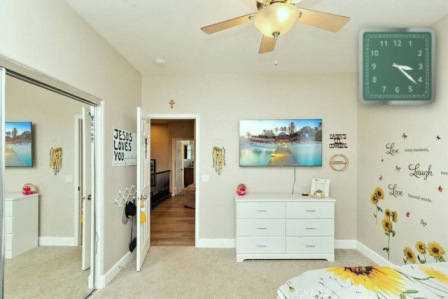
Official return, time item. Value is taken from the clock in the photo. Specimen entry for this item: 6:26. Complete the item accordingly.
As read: 3:22
